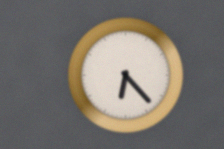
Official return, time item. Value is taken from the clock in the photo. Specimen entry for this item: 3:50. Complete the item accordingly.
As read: 6:23
